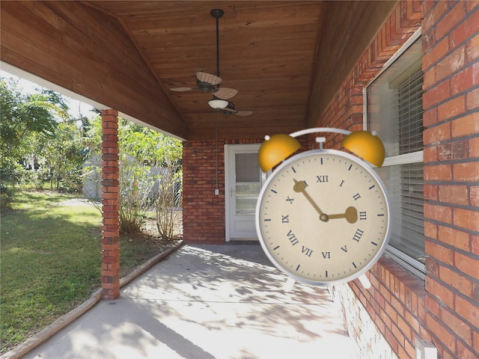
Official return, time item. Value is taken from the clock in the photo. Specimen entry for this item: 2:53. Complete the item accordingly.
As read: 2:54
